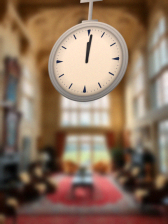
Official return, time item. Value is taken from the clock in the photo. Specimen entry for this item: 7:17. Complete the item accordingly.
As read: 12:01
